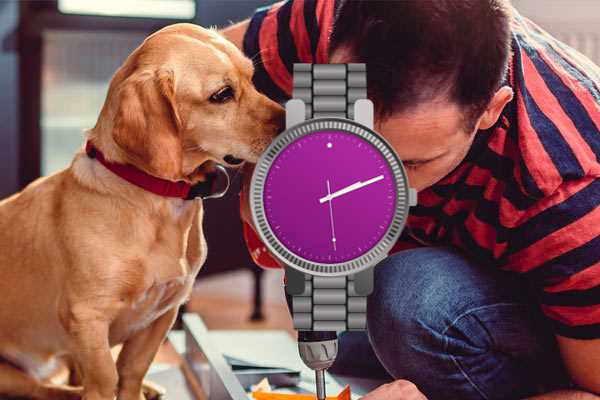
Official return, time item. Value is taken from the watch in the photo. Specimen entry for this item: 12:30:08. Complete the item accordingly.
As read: 2:11:29
